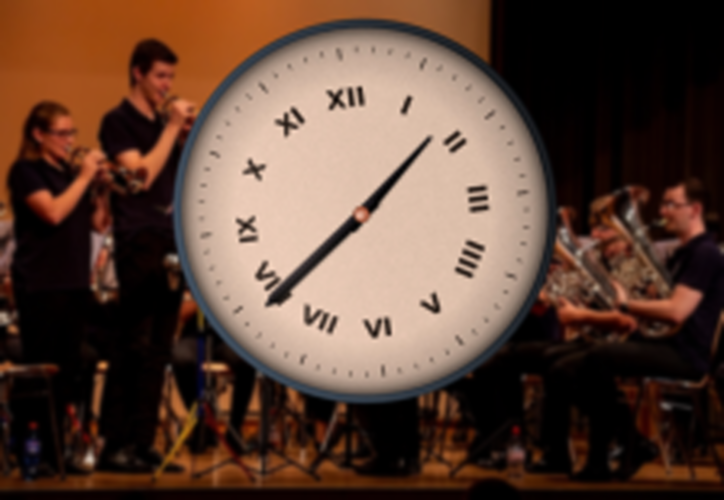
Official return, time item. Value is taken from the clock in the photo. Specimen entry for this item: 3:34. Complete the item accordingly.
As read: 1:39
